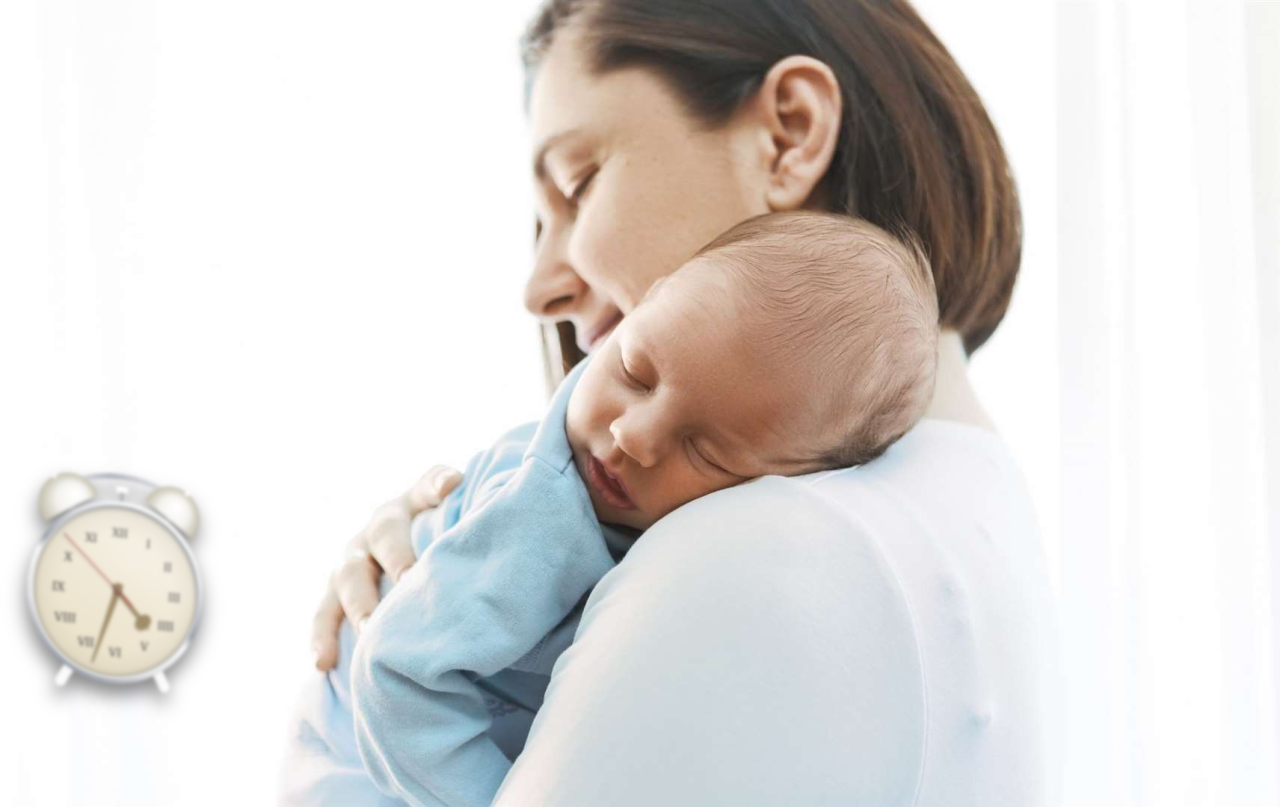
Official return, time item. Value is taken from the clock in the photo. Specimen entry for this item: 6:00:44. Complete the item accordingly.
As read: 4:32:52
